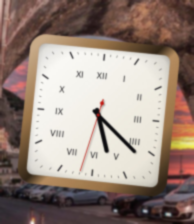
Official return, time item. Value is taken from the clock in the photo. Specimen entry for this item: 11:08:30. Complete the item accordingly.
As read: 5:21:32
